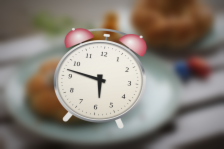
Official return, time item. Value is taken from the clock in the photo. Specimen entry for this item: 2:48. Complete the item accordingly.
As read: 5:47
